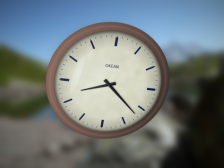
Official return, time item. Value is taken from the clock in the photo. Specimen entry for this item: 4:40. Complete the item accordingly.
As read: 8:22
